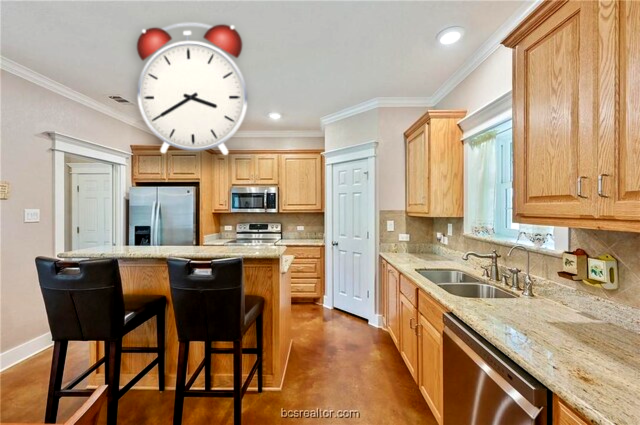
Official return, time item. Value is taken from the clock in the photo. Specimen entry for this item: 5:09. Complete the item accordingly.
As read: 3:40
